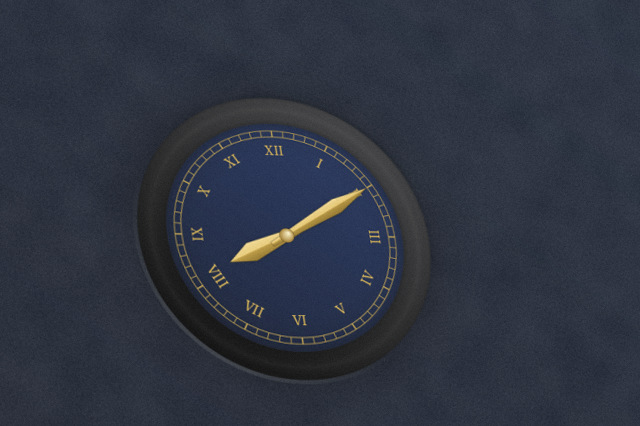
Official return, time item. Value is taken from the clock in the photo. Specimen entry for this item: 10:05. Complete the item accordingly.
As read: 8:10
